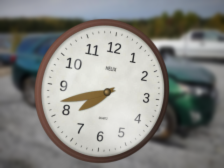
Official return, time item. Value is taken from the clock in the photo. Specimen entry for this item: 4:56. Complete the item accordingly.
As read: 7:42
